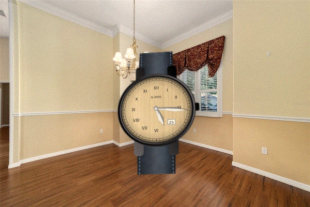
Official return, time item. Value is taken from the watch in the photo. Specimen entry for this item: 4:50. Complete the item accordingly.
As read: 5:16
